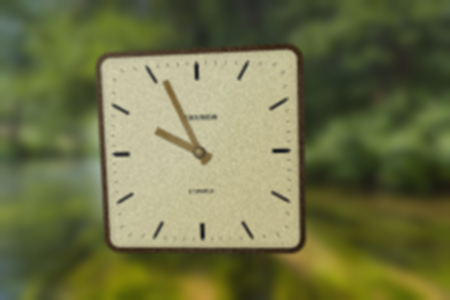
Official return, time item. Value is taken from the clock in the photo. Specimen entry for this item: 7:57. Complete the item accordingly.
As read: 9:56
